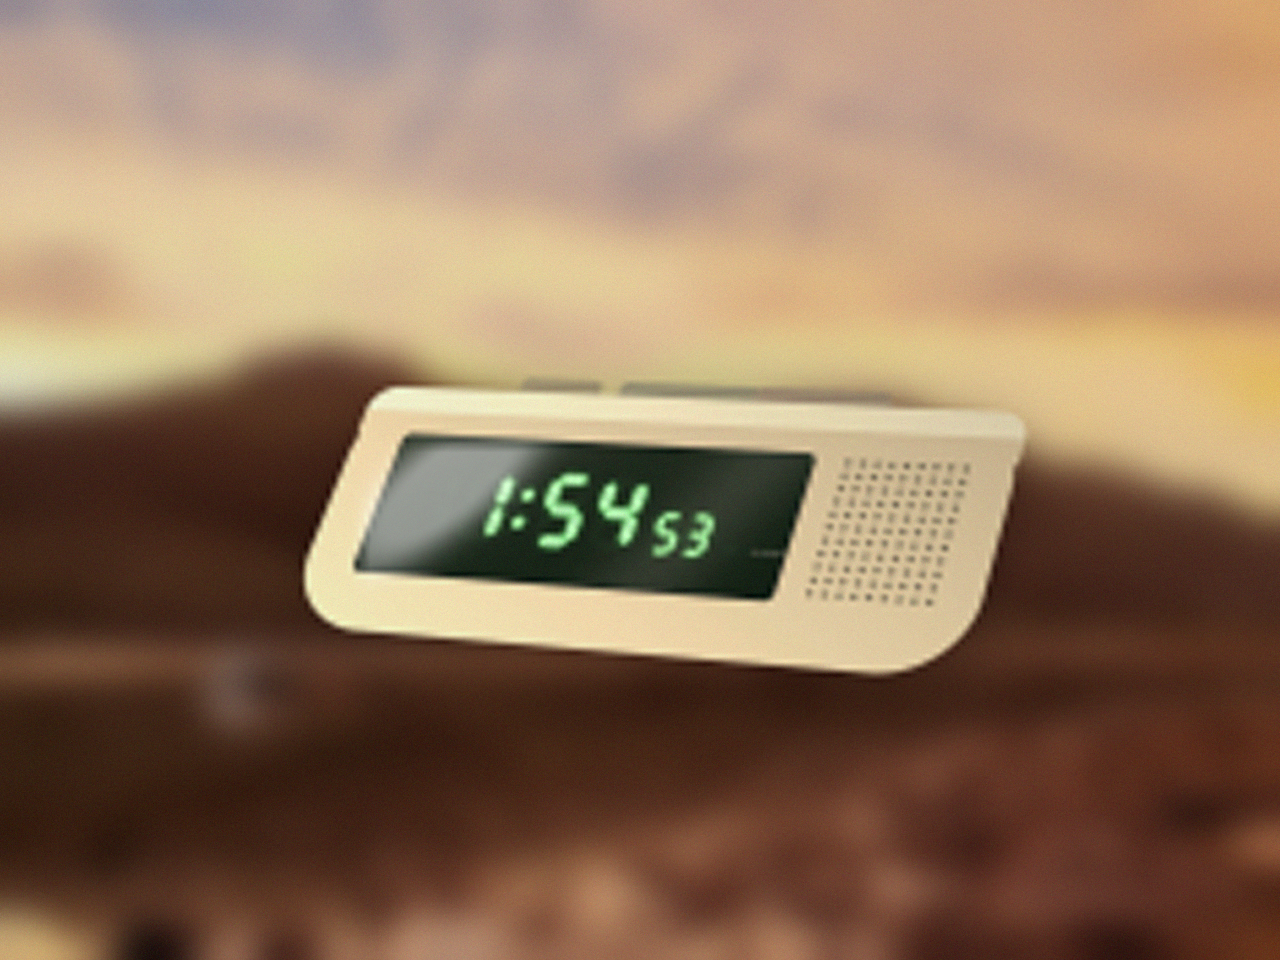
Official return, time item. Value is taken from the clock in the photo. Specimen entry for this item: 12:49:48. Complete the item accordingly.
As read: 1:54:53
